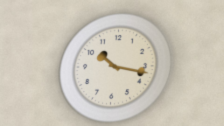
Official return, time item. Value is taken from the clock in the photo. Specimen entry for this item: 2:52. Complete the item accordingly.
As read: 10:17
